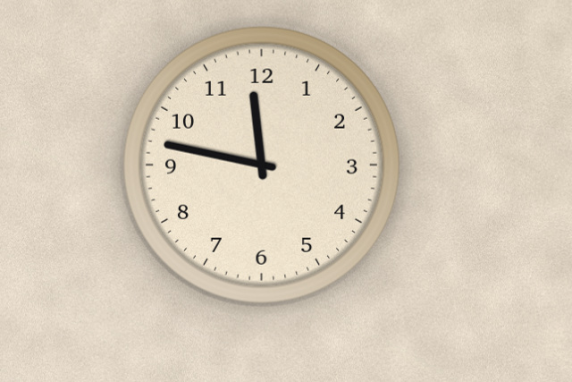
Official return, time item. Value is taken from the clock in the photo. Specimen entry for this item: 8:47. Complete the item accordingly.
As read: 11:47
